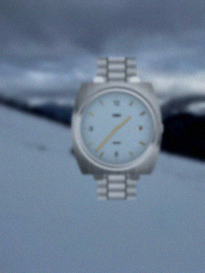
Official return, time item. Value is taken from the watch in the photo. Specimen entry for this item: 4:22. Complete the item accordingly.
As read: 1:37
